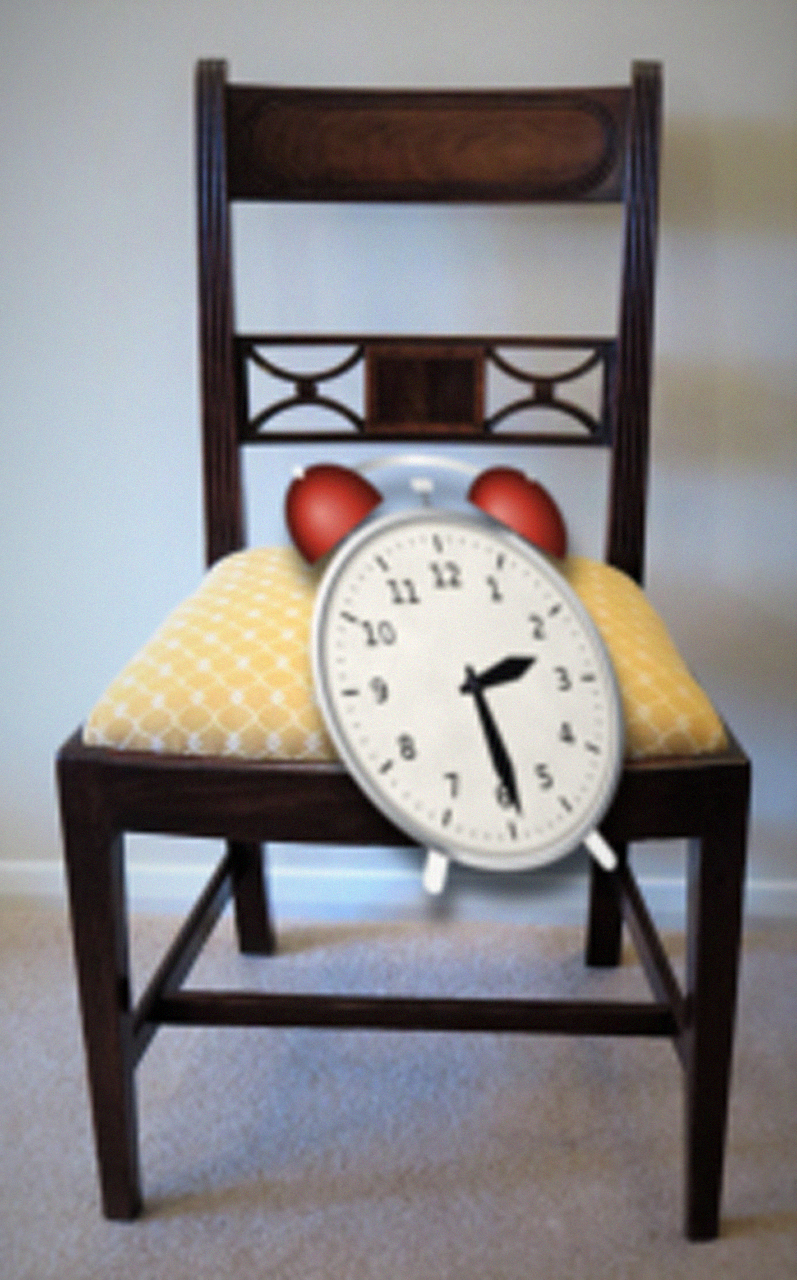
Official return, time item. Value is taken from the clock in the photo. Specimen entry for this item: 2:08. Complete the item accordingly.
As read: 2:29
